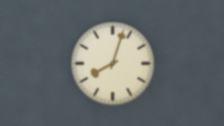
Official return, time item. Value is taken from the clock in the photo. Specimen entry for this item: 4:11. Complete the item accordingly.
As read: 8:03
